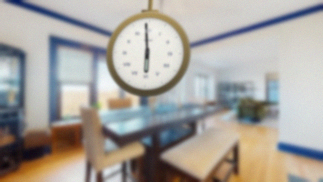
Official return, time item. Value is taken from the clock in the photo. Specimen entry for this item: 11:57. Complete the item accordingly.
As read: 5:59
